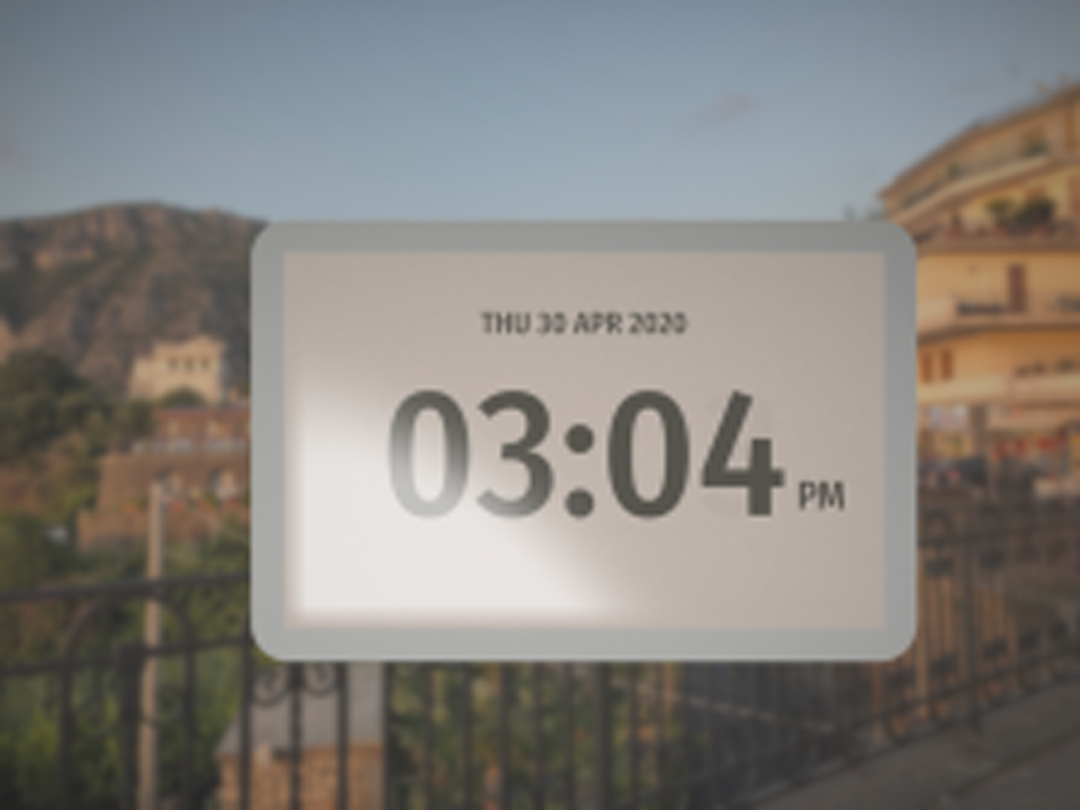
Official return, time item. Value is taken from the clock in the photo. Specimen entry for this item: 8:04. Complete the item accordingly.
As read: 3:04
